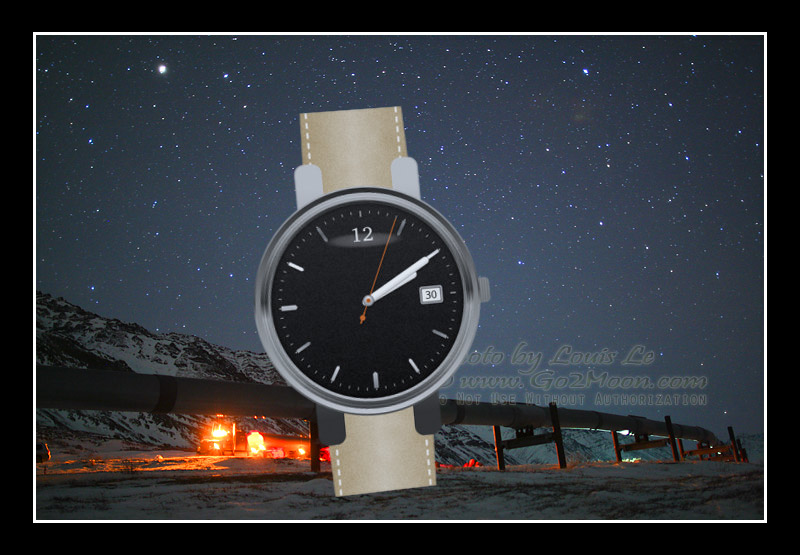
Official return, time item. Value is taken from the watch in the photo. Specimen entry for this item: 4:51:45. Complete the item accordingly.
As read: 2:10:04
